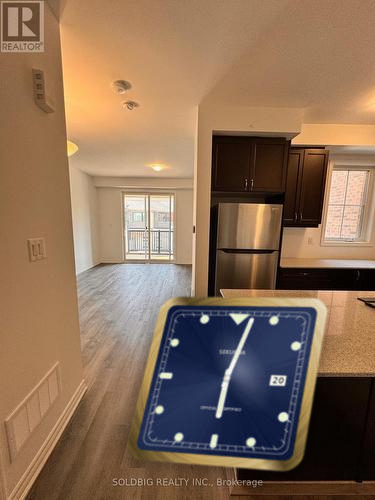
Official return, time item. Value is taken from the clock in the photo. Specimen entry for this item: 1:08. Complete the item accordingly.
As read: 6:02
